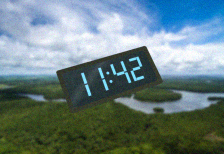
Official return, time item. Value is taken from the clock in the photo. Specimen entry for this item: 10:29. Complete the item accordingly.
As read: 11:42
